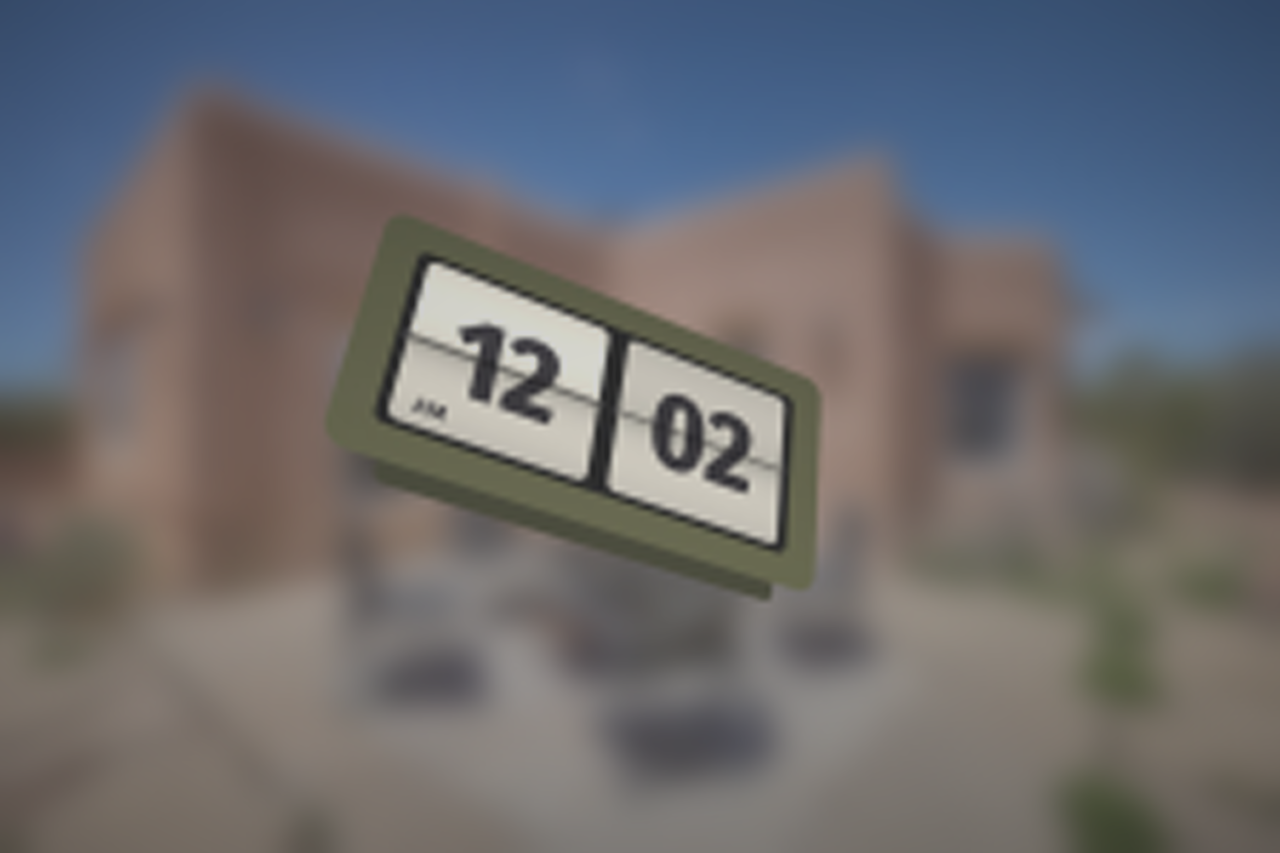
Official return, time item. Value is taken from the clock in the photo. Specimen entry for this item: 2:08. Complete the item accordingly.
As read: 12:02
